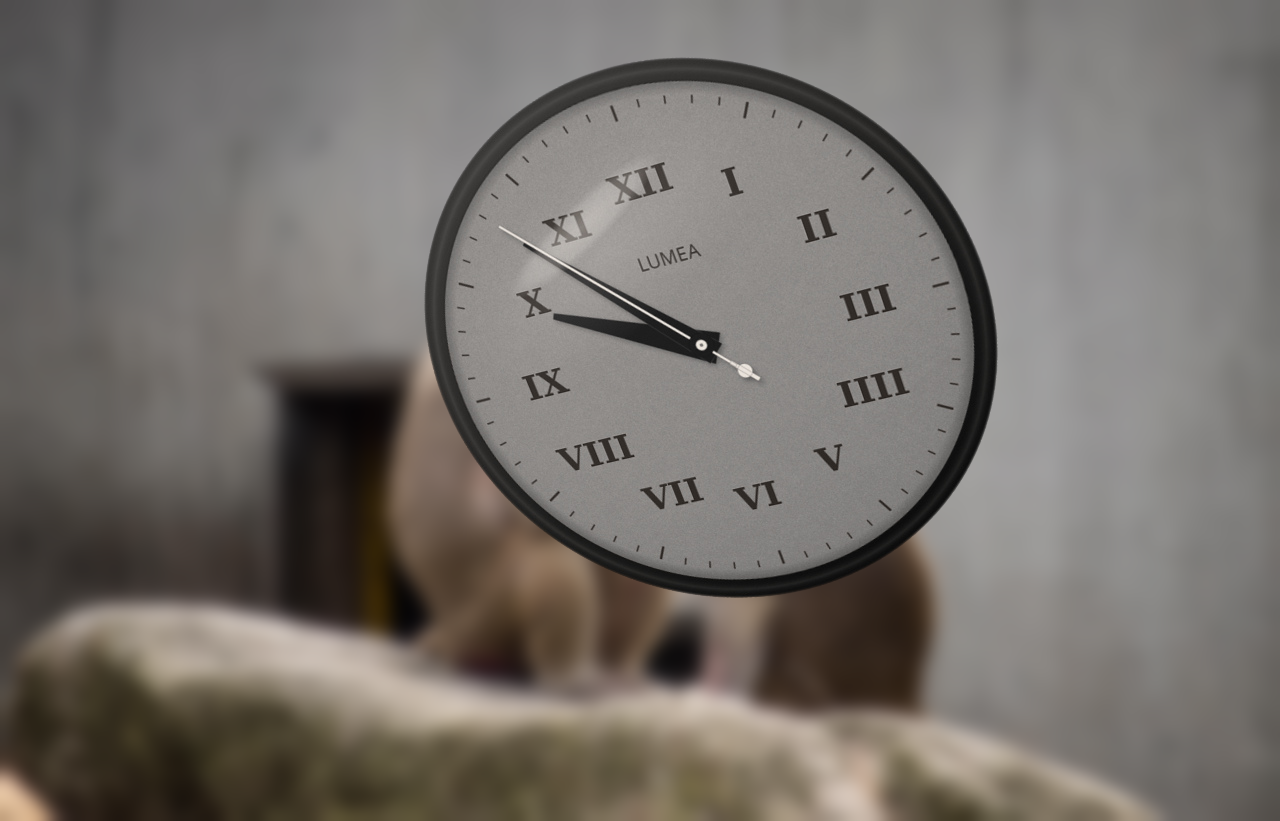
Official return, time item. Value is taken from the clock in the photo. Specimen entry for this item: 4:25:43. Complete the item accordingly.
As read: 9:52:53
